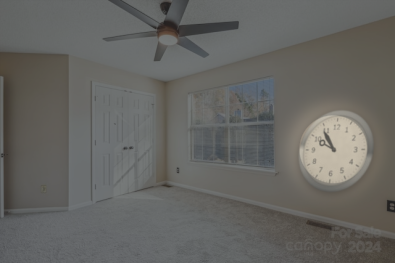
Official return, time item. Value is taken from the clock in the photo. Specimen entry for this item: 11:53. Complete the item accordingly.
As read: 9:54
